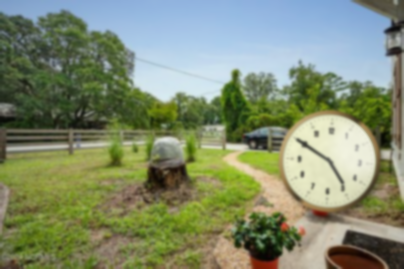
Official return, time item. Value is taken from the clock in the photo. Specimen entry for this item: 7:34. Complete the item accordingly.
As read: 4:50
